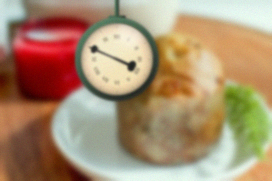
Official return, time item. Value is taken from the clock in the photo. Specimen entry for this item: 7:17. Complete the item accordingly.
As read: 3:49
